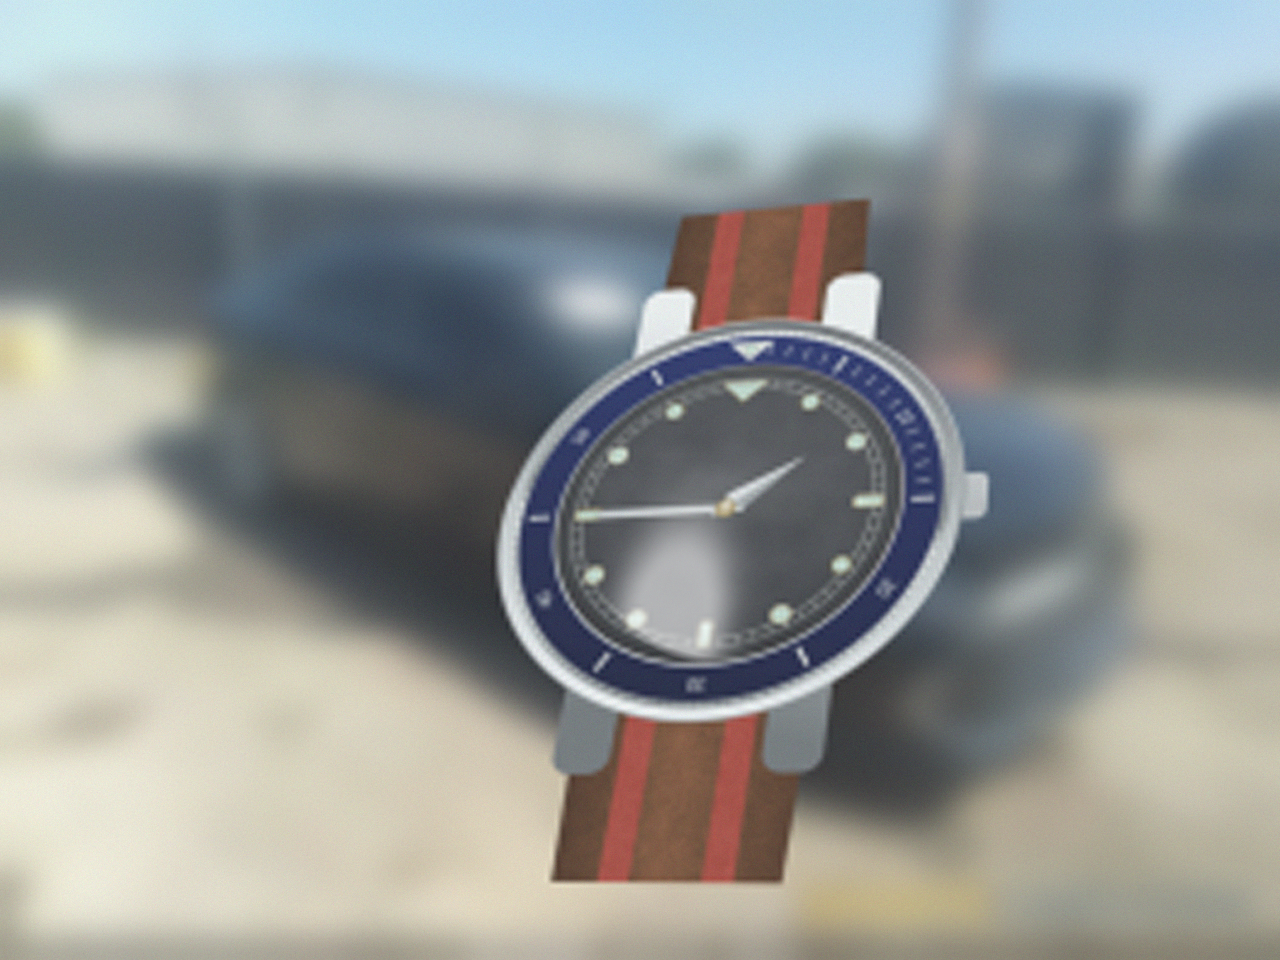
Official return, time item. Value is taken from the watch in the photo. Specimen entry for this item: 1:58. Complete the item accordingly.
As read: 1:45
